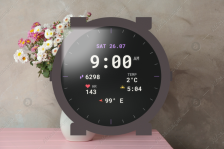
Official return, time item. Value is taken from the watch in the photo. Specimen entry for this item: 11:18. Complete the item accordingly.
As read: 9:00
